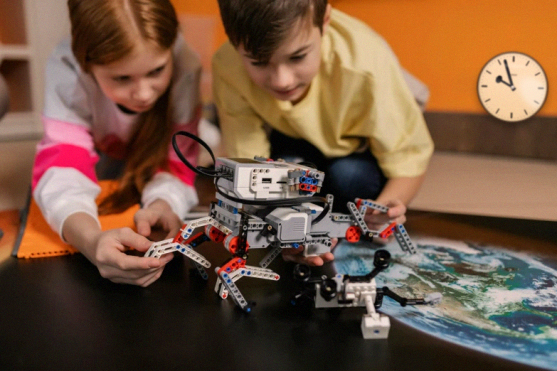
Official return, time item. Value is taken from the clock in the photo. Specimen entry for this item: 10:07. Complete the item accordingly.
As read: 9:57
